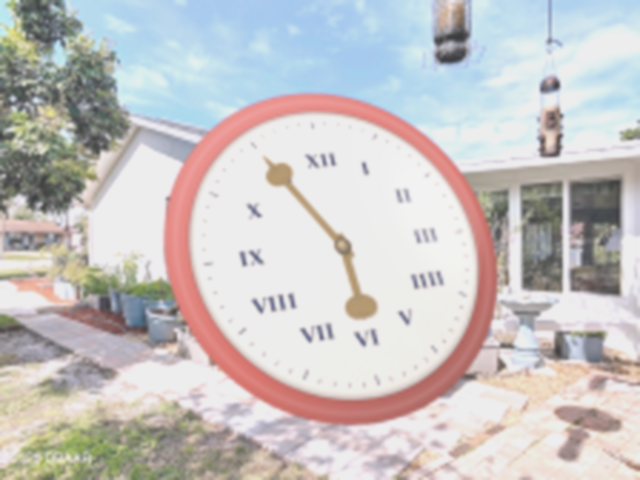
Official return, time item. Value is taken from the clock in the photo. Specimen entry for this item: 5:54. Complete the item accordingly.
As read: 5:55
